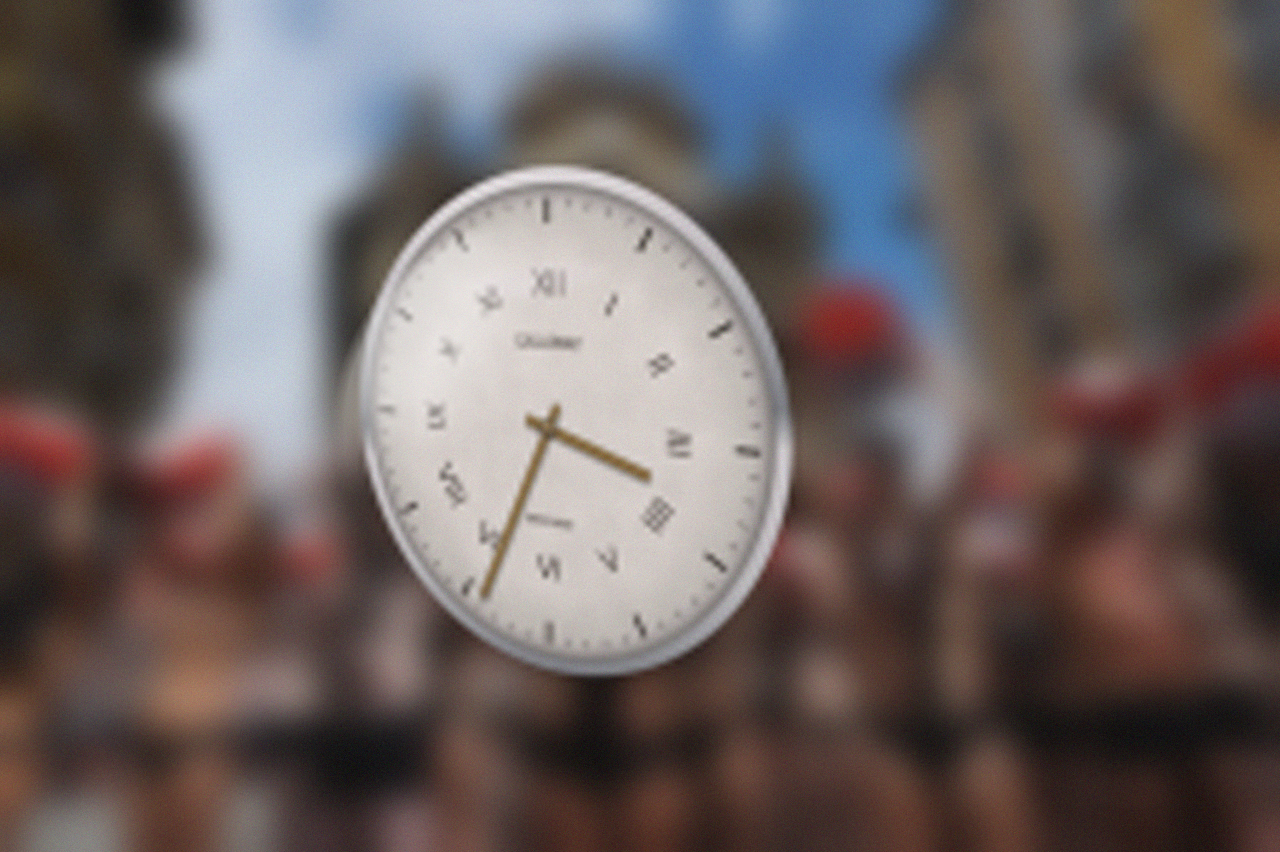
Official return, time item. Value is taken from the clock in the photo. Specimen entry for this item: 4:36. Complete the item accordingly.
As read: 3:34
